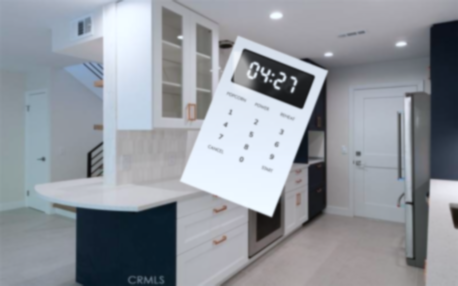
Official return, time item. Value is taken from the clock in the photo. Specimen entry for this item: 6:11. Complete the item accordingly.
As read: 4:27
